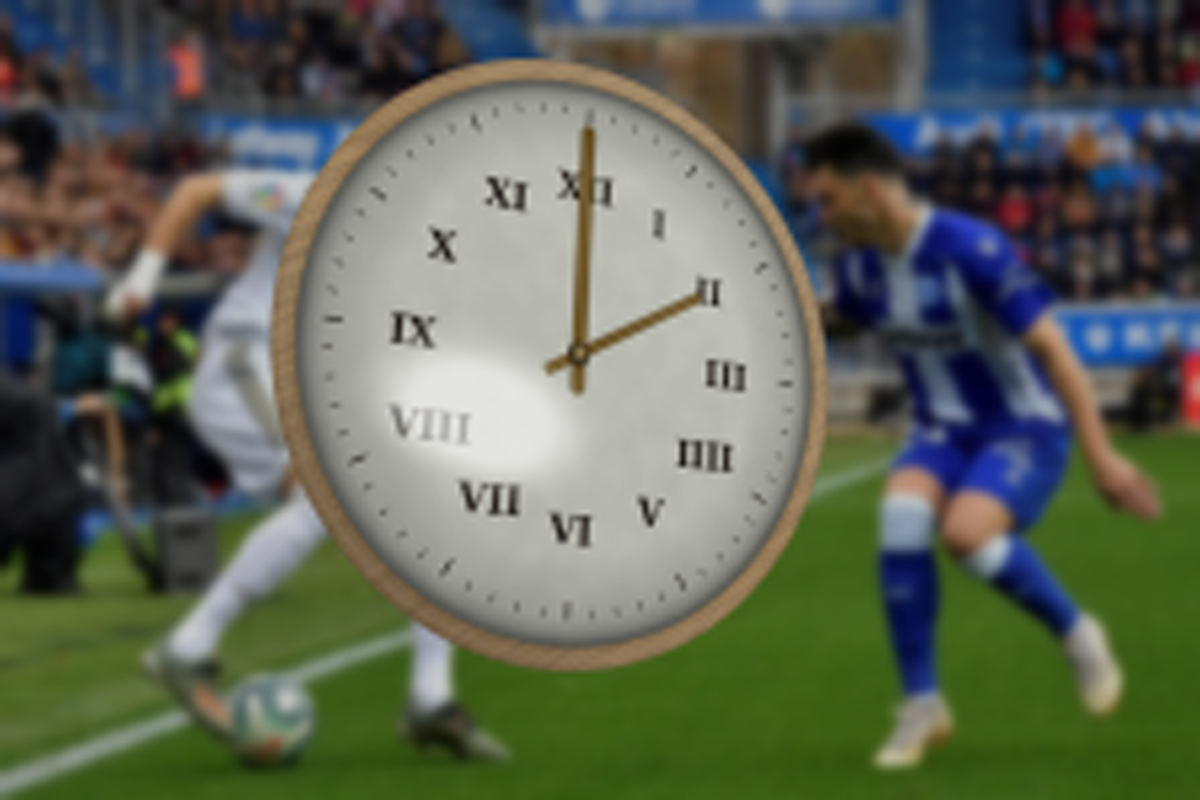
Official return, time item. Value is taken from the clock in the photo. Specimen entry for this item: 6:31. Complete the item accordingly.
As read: 2:00
